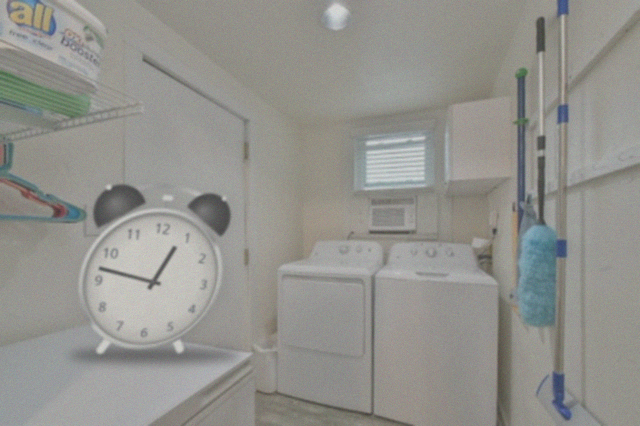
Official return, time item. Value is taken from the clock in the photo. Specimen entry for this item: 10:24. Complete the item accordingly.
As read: 12:47
